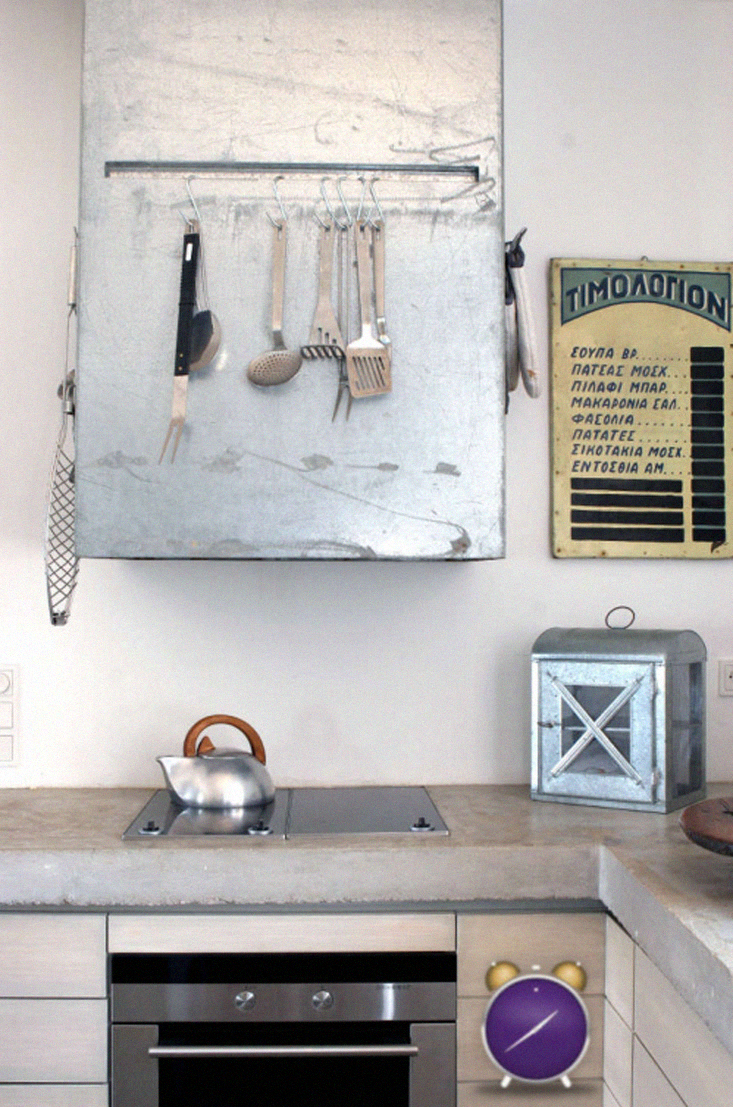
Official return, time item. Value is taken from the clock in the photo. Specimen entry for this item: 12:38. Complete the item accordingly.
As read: 1:39
